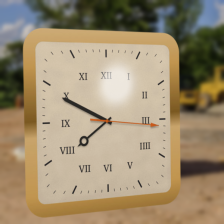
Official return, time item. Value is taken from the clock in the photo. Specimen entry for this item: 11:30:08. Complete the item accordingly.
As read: 7:49:16
